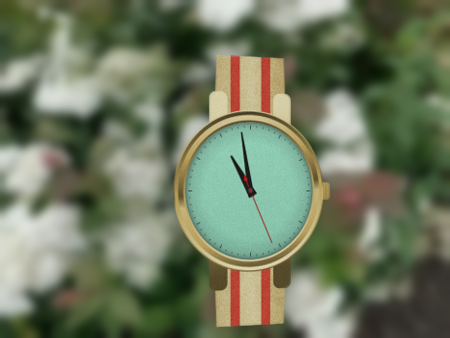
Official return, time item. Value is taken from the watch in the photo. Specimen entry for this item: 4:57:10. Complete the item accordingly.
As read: 10:58:26
